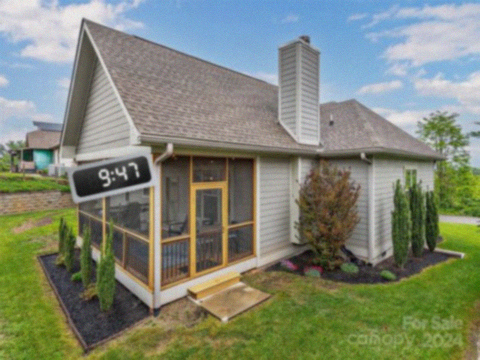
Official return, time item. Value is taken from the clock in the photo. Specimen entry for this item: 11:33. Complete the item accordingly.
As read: 9:47
